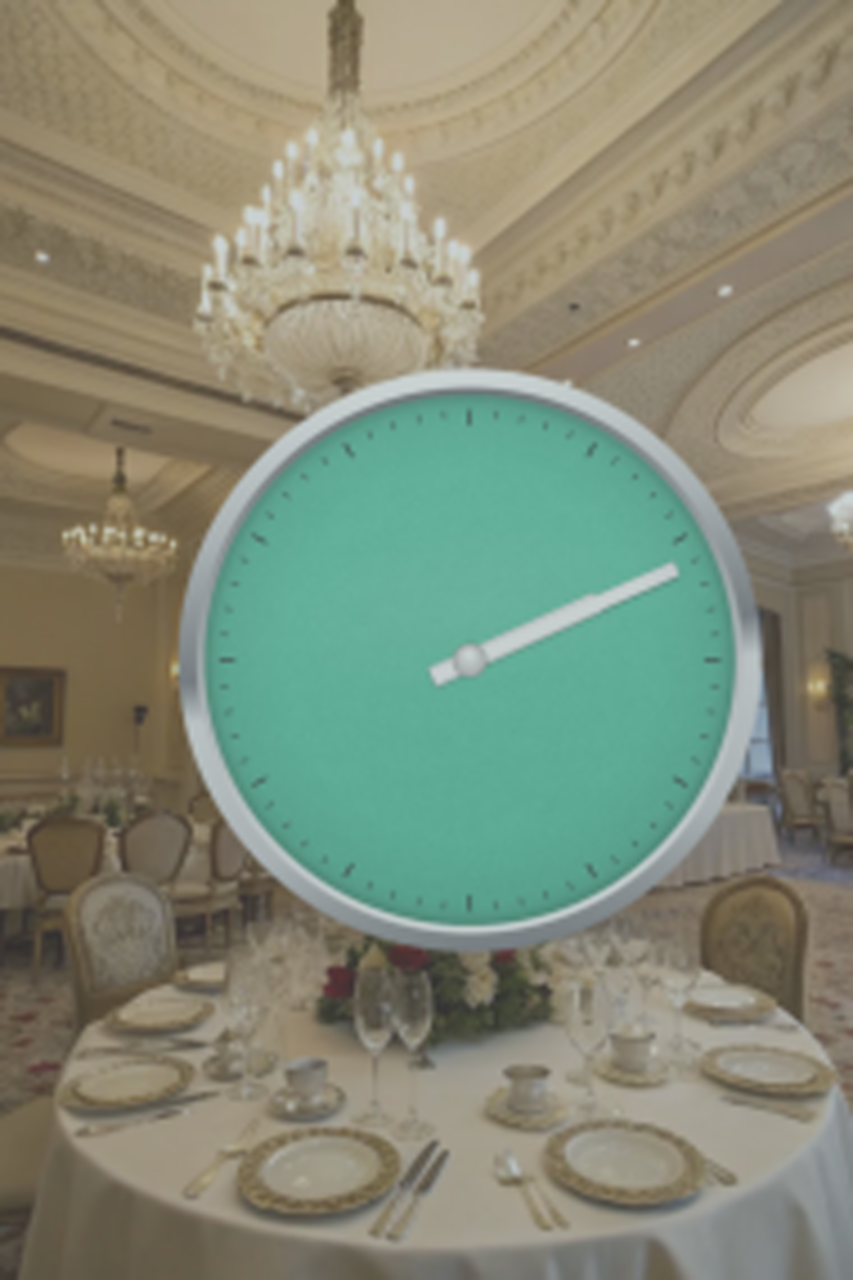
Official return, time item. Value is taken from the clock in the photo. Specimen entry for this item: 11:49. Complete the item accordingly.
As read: 2:11
